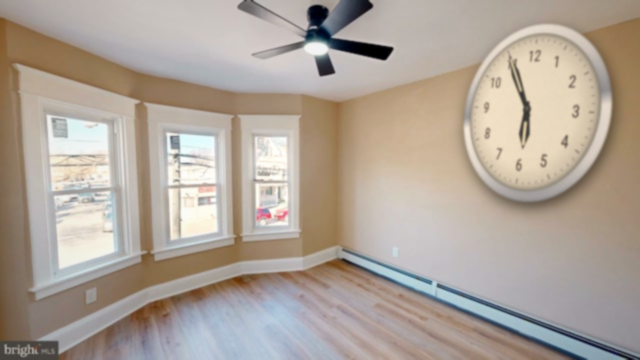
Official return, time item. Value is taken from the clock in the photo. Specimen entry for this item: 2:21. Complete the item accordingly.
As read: 5:55
